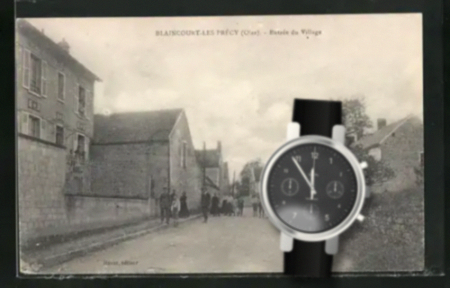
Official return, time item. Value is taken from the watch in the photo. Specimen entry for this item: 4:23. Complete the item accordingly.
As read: 11:54
